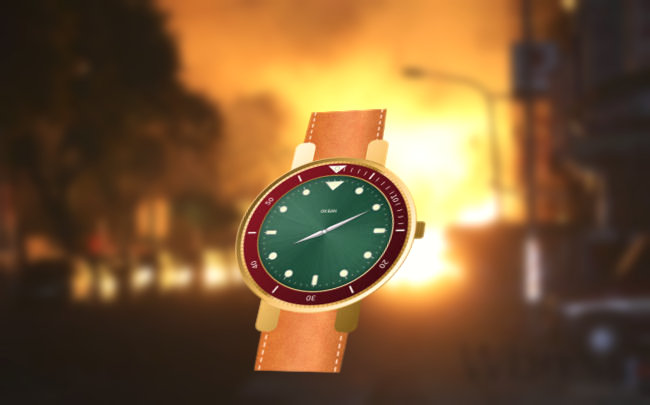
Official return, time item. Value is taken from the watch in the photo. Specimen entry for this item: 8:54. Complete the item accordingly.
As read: 8:10
